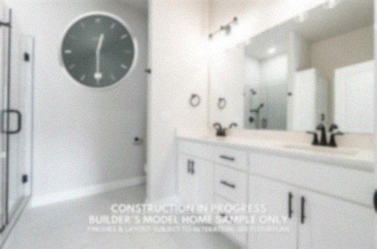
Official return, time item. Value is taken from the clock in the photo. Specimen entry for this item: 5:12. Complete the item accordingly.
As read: 12:30
